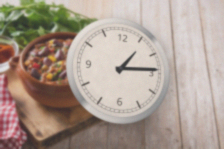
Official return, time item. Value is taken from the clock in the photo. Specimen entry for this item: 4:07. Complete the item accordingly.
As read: 1:14
